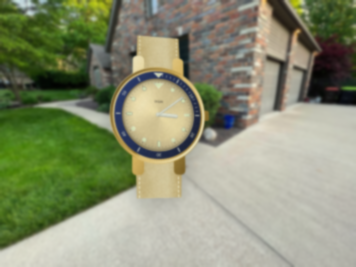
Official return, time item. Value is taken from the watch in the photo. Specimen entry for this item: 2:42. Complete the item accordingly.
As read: 3:09
